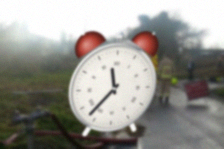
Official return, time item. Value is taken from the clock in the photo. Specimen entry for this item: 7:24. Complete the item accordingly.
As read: 11:37
